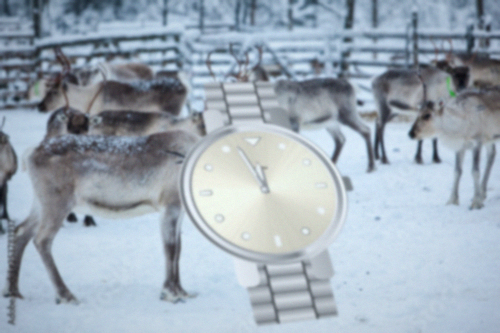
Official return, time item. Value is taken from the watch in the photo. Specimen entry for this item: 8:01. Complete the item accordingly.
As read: 11:57
